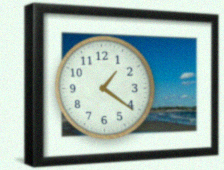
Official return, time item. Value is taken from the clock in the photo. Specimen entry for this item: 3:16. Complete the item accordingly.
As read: 1:21
